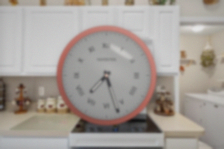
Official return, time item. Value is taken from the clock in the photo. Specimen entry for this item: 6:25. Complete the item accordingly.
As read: 7:27
